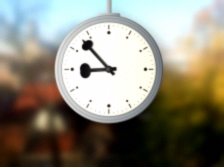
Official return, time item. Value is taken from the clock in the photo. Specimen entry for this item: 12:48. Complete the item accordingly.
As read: 8:53
